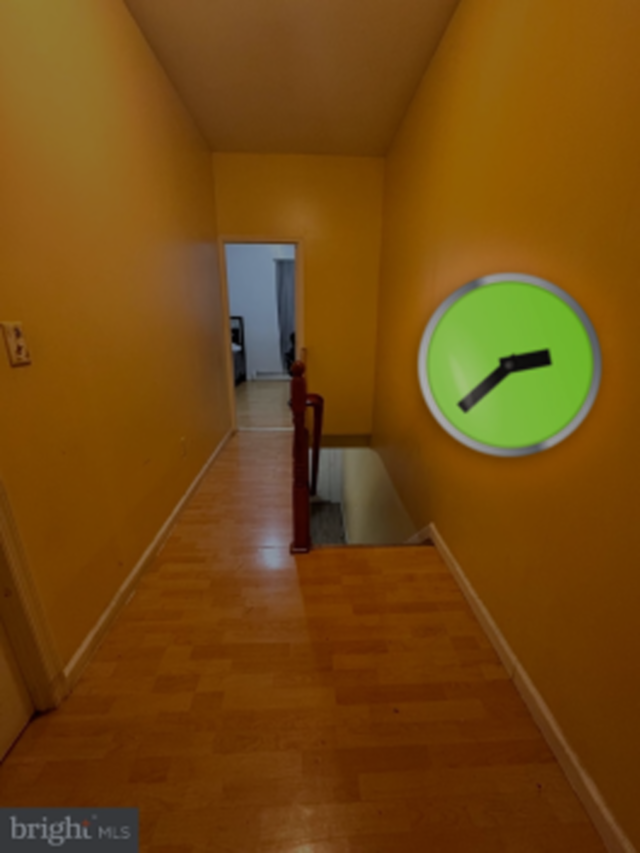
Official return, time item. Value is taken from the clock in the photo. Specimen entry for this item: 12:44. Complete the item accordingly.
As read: 2:38
